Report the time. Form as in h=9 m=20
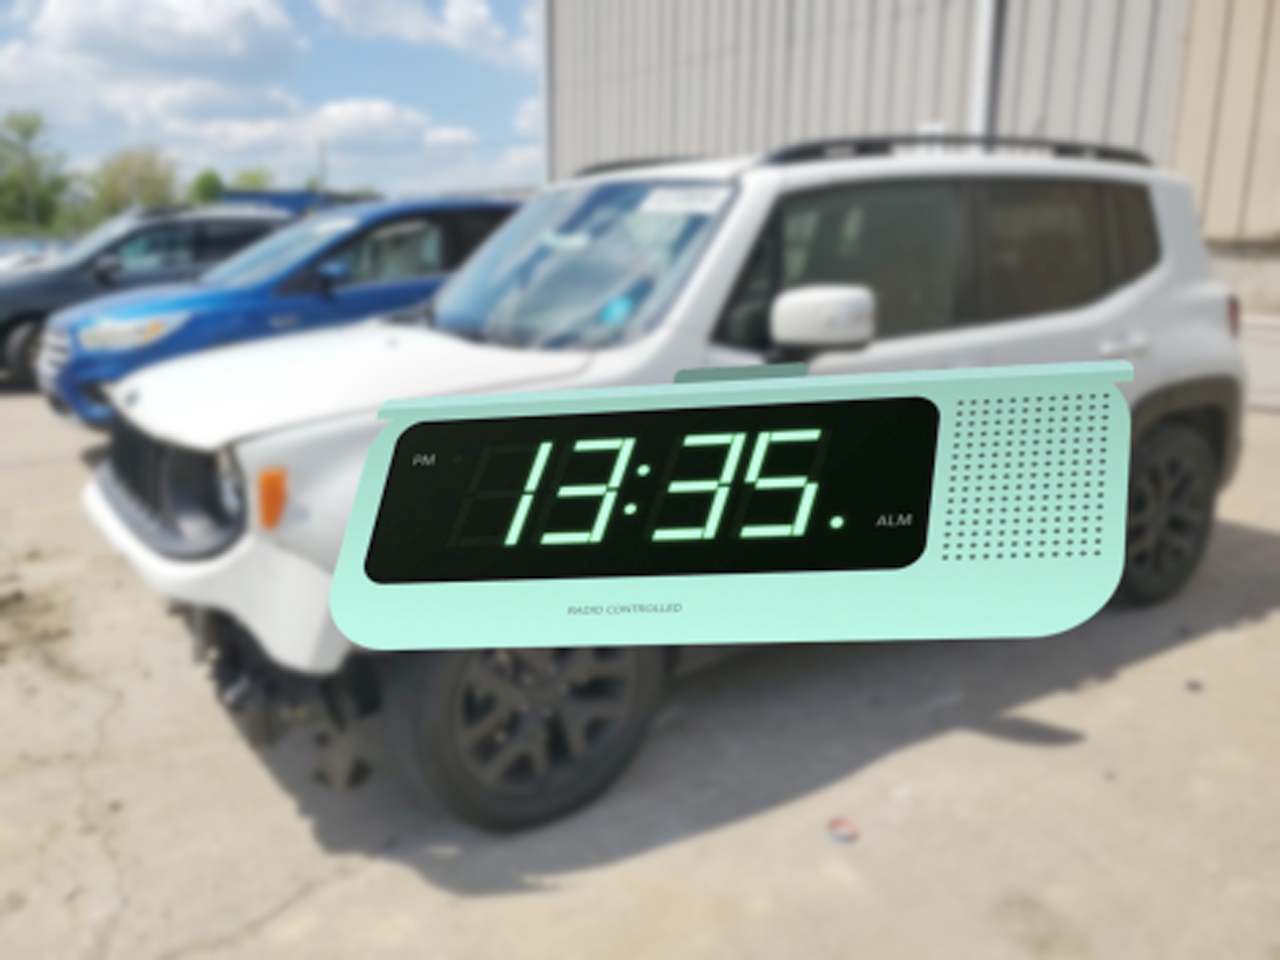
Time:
h=13 m=35
